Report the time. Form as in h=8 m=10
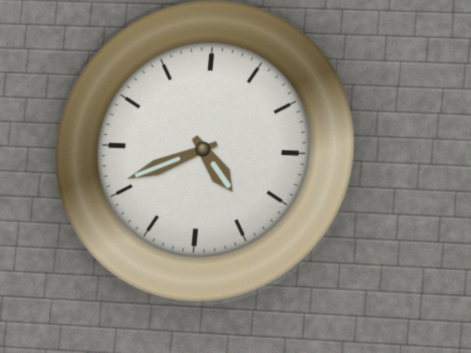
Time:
h=4 m=41
